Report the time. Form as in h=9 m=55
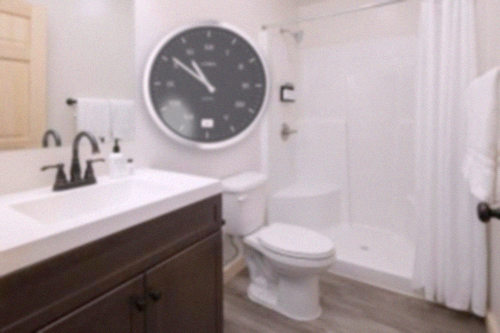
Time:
h=10 m=51
